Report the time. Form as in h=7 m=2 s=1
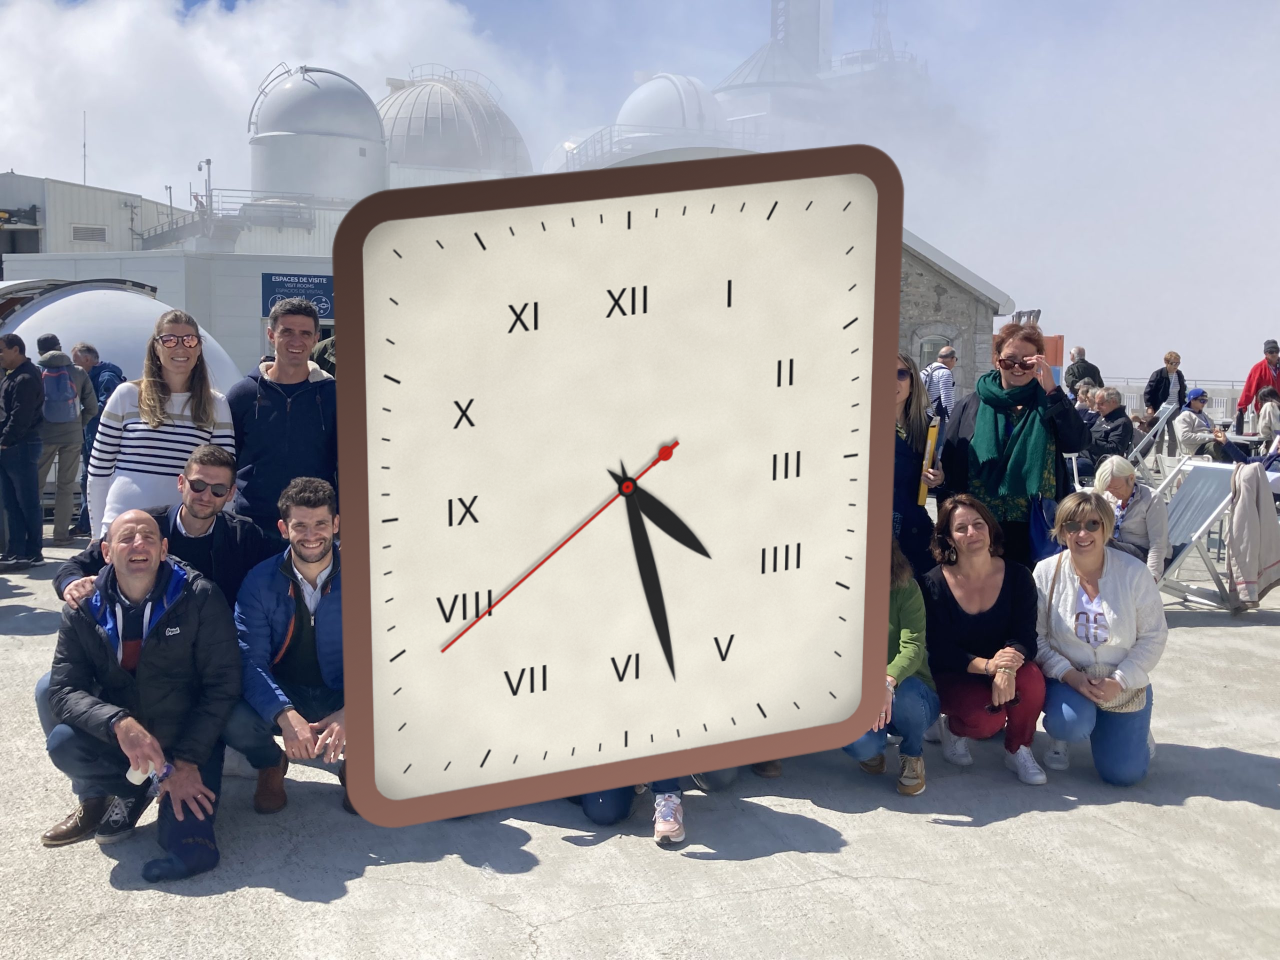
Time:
h=4 m=27 s=39
